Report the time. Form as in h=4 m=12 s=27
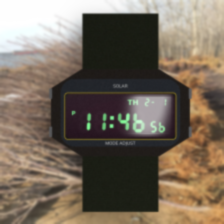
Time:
h=11 m=46 s=56
